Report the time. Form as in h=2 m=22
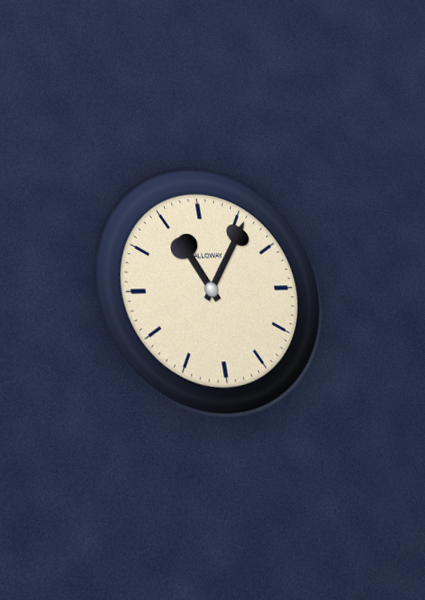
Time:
h=11 m=6
